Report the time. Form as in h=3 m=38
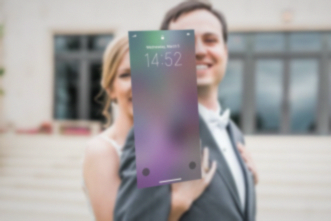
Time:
h=14 m=52
